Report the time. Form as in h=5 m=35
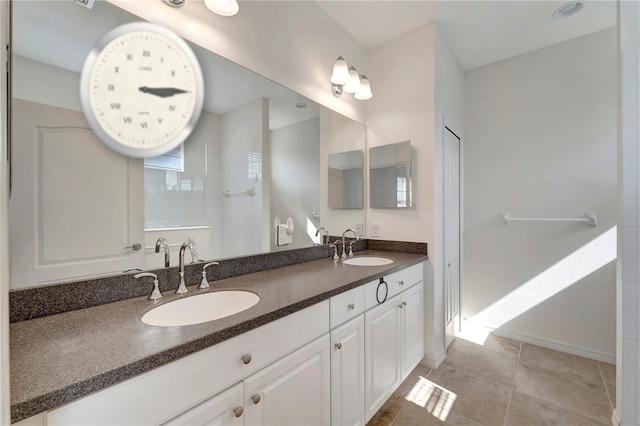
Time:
h=3 m=15
